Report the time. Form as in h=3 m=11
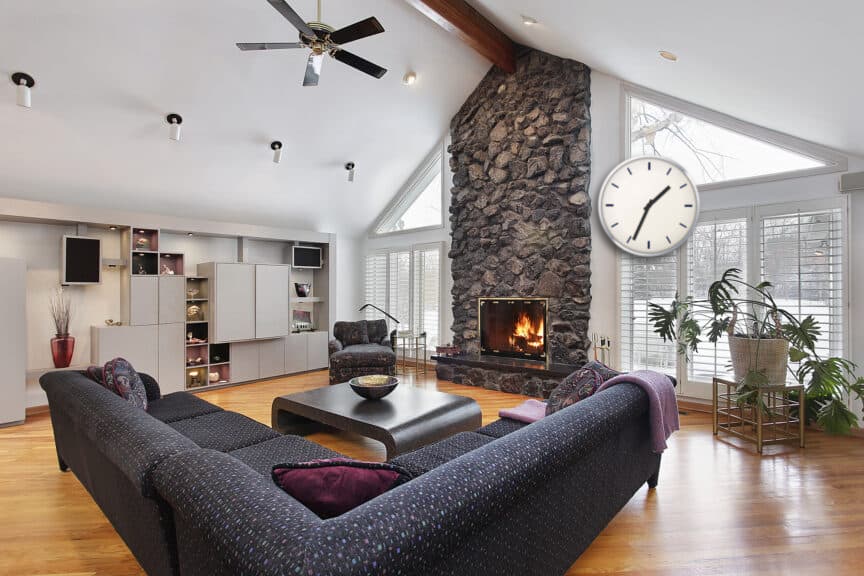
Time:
h=1 m=34
